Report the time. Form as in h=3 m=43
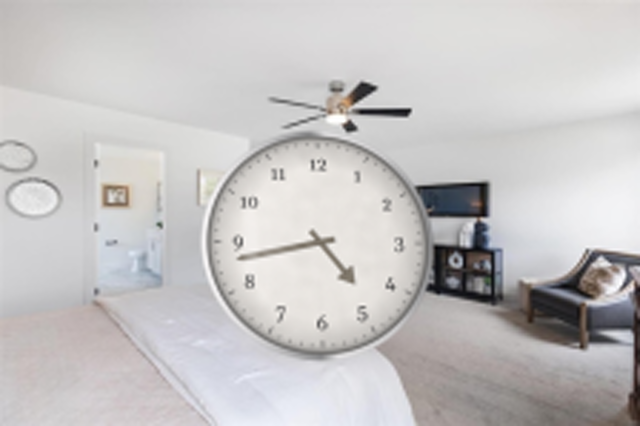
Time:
h=4 m=43
